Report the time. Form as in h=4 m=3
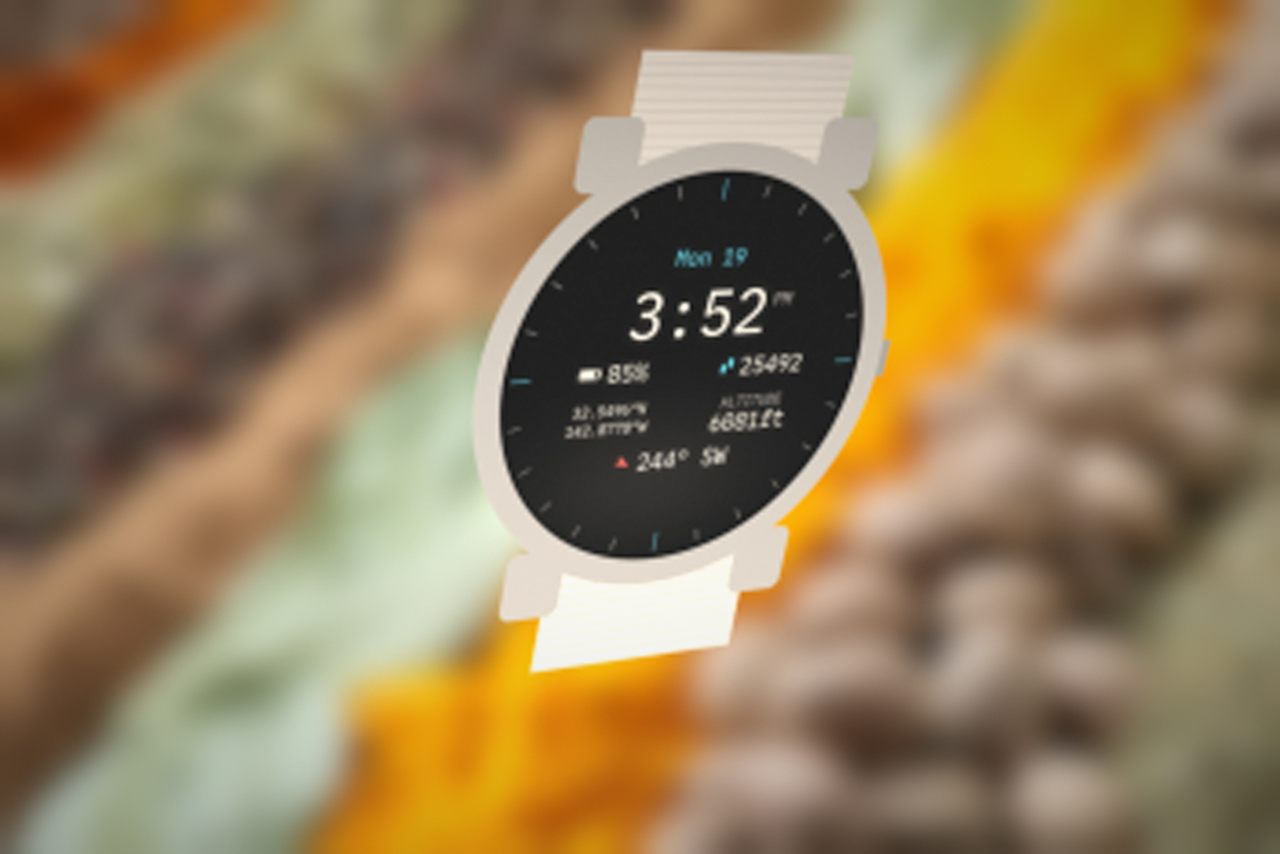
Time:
h=3 m=52
